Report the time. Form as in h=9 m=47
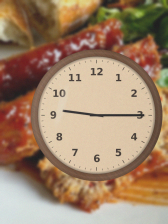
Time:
h=9 m=15
